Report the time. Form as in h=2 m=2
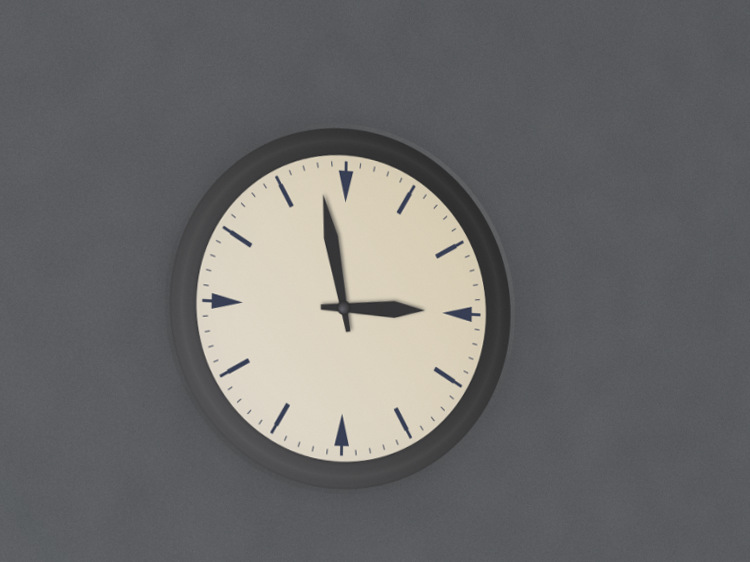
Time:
h=2 m=58
